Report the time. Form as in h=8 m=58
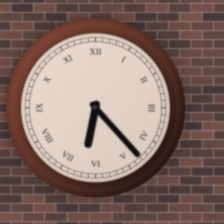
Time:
h=6 m=23
